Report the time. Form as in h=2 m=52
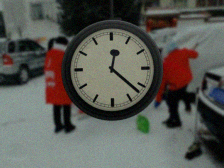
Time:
h=12 m=22
